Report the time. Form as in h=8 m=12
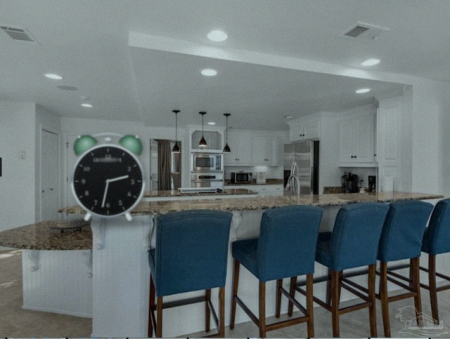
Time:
h=2 m=32
